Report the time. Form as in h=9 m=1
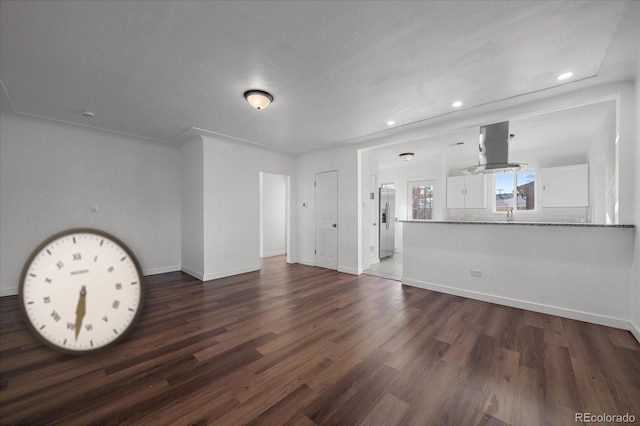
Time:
h=6 m=33
